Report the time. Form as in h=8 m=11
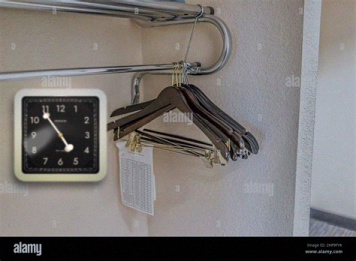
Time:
h=4 m=54
